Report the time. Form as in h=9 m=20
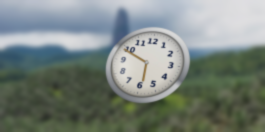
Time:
h=5 m=49
